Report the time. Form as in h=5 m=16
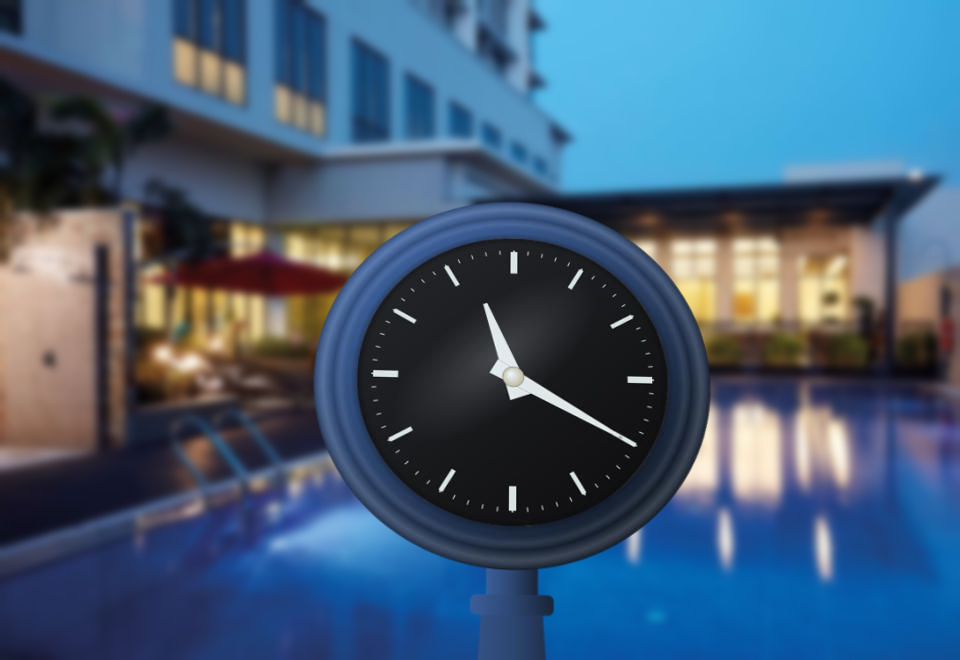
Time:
h=11 m=20
